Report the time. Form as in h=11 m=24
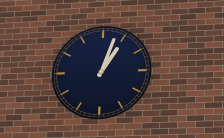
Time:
h=1 m=3
